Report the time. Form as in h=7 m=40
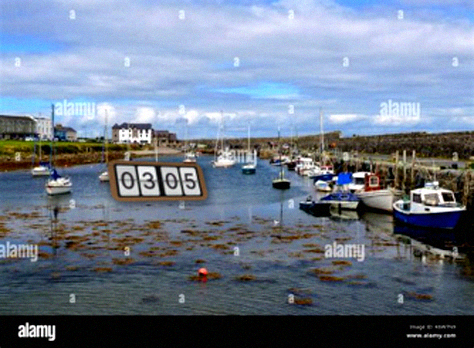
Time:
h=3 m=5
